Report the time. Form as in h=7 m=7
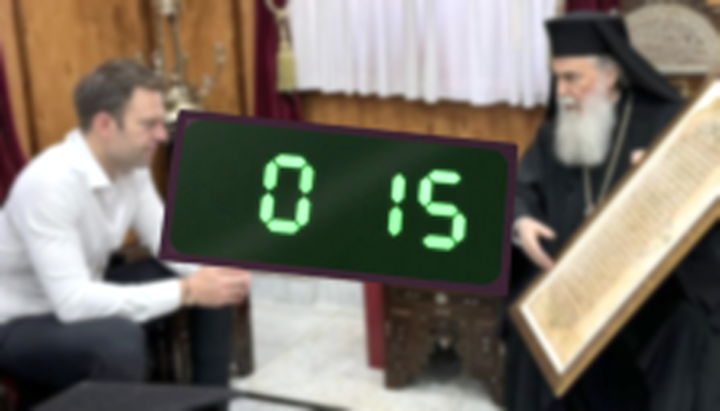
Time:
h=0 m=15
